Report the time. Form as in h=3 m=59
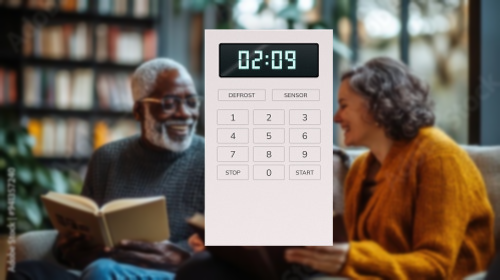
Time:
h=2 m=9
